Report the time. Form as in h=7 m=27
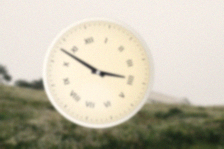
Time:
h=3 m=53
